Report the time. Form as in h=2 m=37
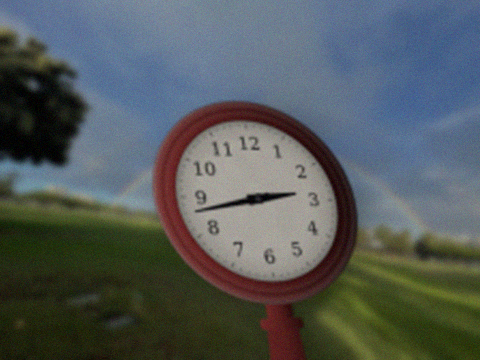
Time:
h=2 m=43
